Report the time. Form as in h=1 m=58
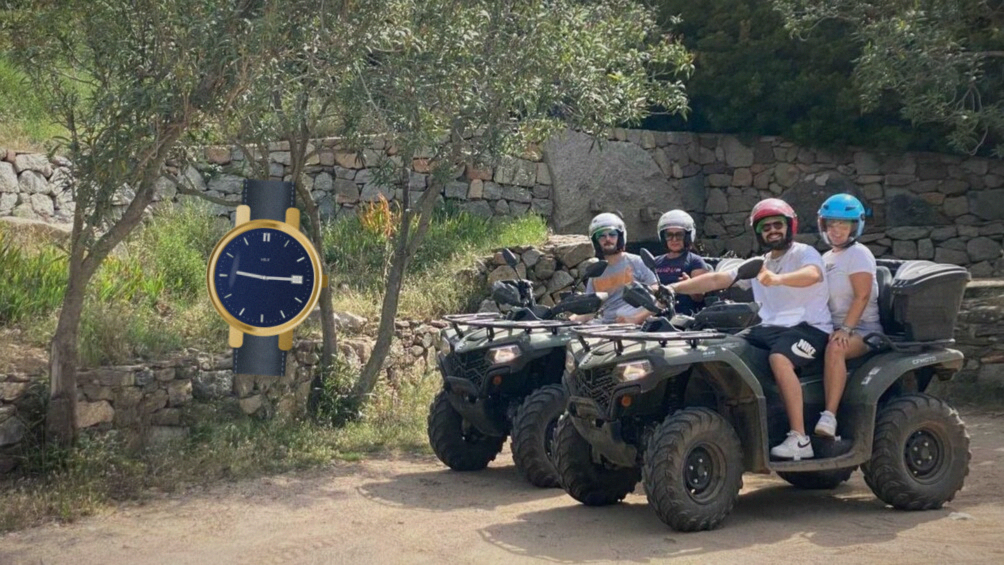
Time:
h=9 m=15
